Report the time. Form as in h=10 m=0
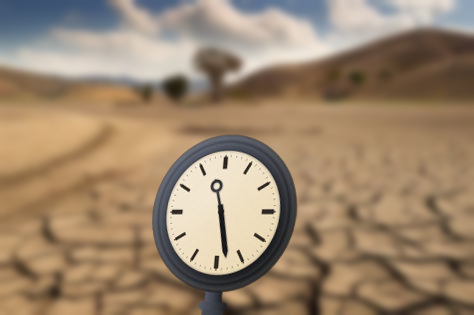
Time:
h=11 m=28
